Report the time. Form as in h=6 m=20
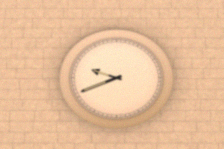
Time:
h=9 m=41
